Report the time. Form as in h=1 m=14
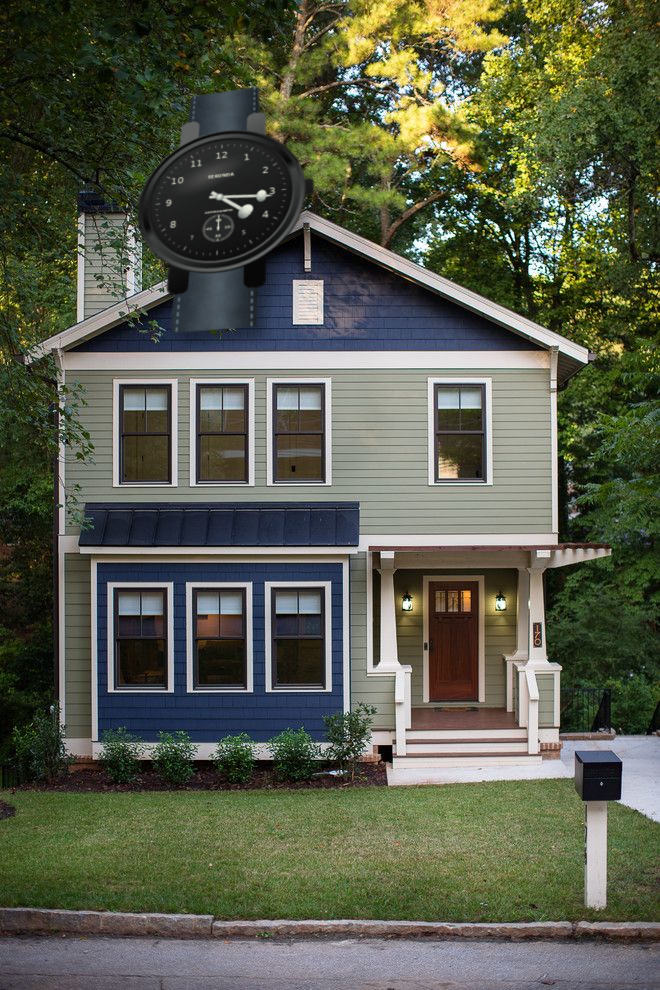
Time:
h=4 m=16
